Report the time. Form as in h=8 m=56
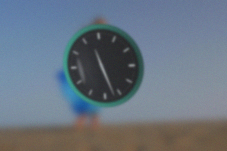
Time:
h=11 m=27
